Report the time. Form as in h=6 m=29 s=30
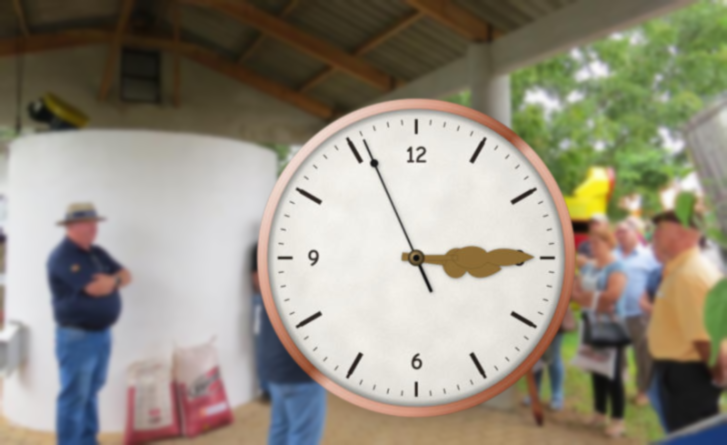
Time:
h=3 m=14 s=56
